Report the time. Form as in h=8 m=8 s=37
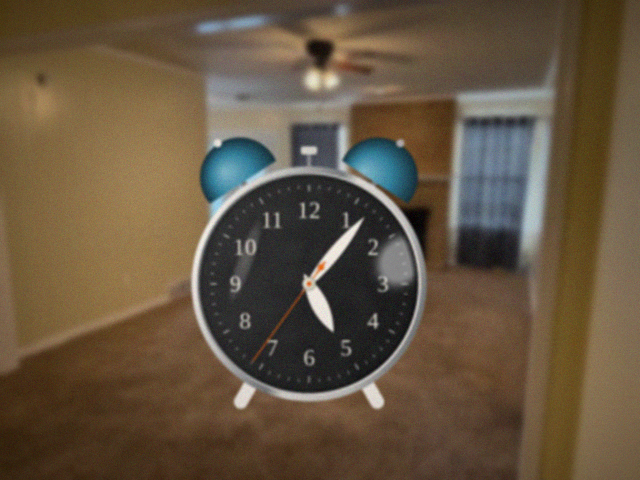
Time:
h=5 m=6 s=36
